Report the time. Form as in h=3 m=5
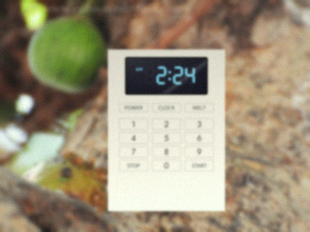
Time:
h=2 m=24
